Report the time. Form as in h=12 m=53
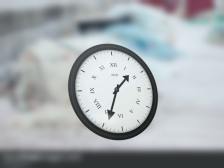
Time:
h=1 m=34
